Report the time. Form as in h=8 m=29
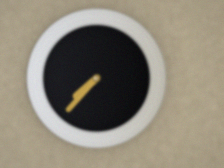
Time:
h=7 m=37
